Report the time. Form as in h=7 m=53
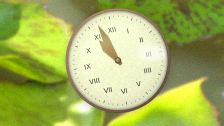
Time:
h=10 m=57
